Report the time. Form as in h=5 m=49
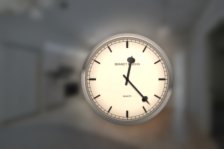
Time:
h=12 m=23
